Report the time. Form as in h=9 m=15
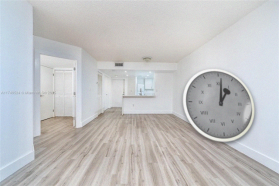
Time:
h=1 m=1
